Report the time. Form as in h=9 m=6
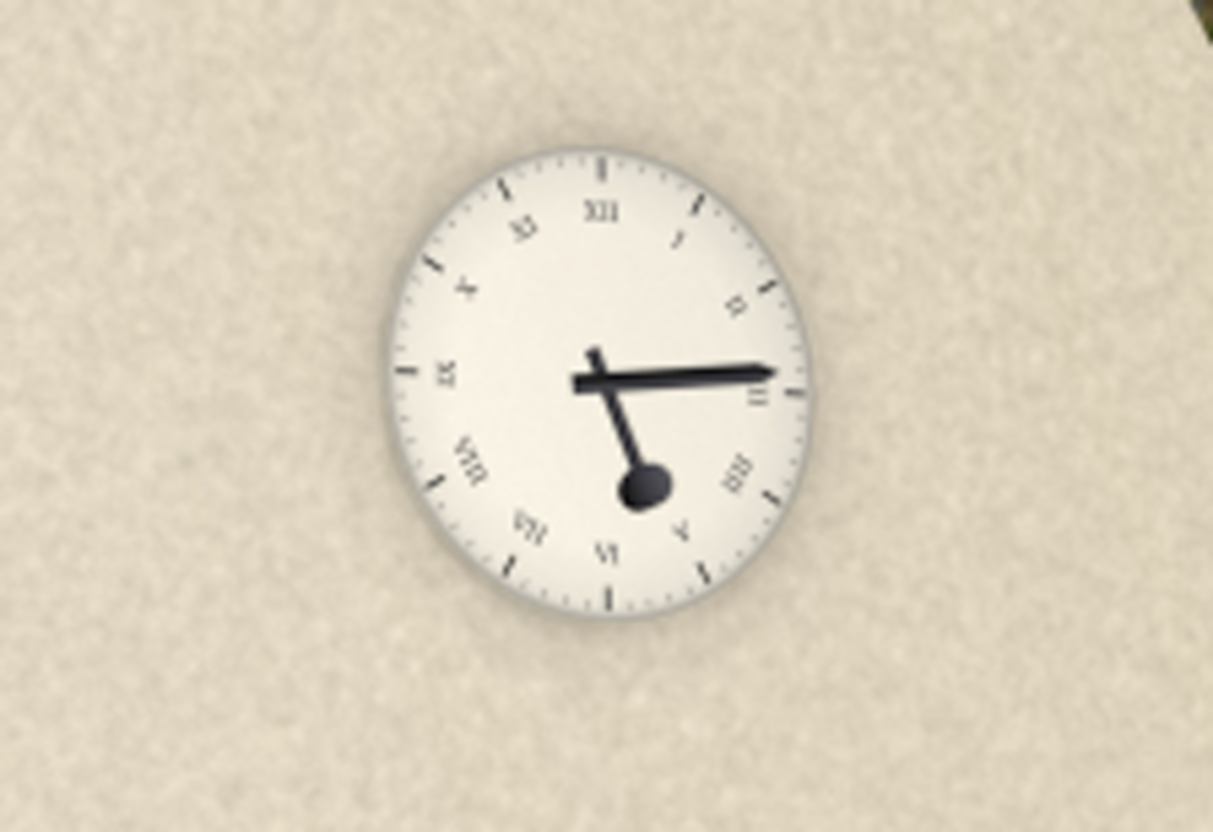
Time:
h=5 m=14
